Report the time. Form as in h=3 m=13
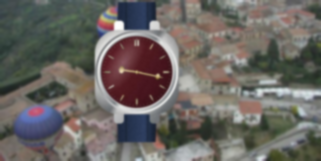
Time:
h=9 m=17
